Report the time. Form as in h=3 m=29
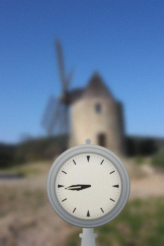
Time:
h=8 m=44
